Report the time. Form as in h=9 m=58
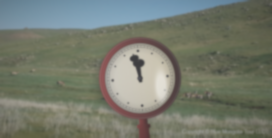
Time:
h=11 m=58
